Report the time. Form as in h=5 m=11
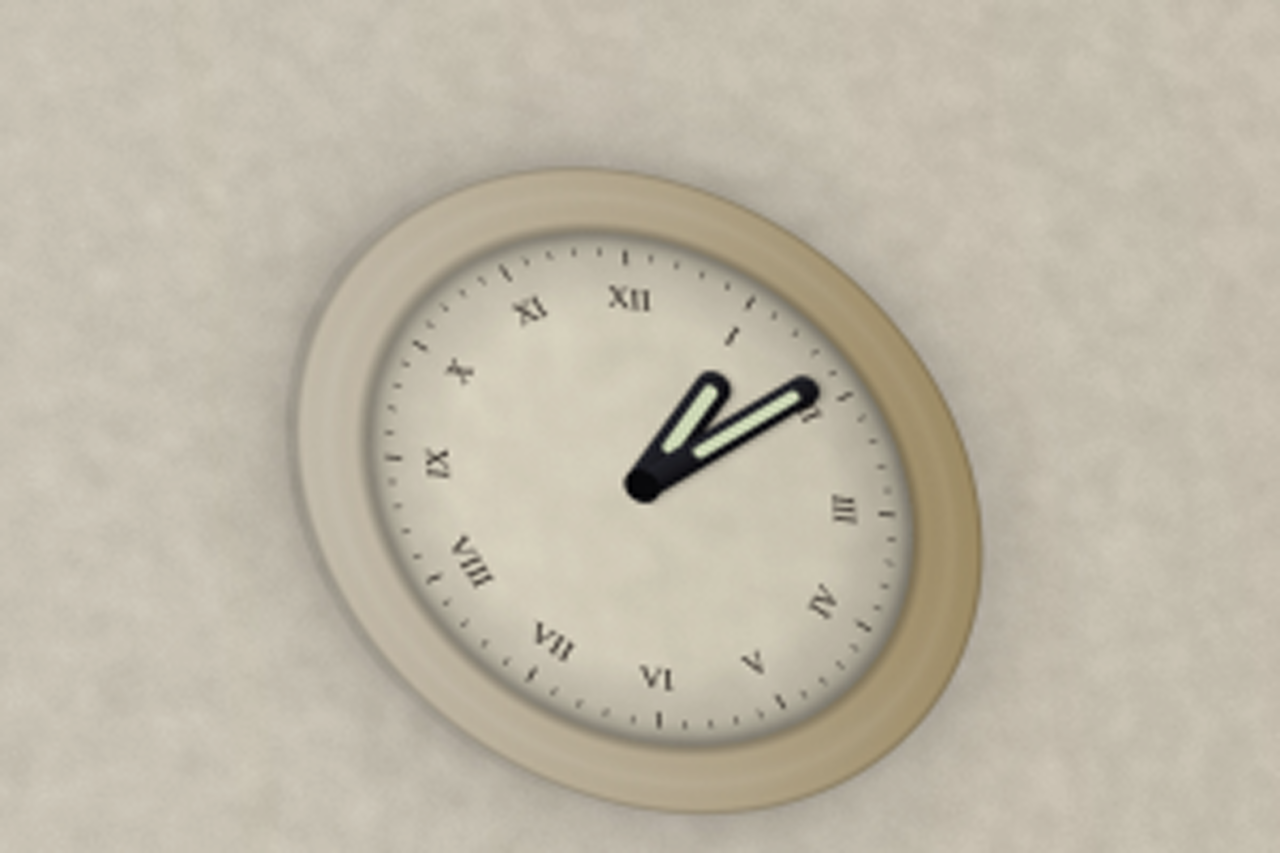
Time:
h=1 m=9
